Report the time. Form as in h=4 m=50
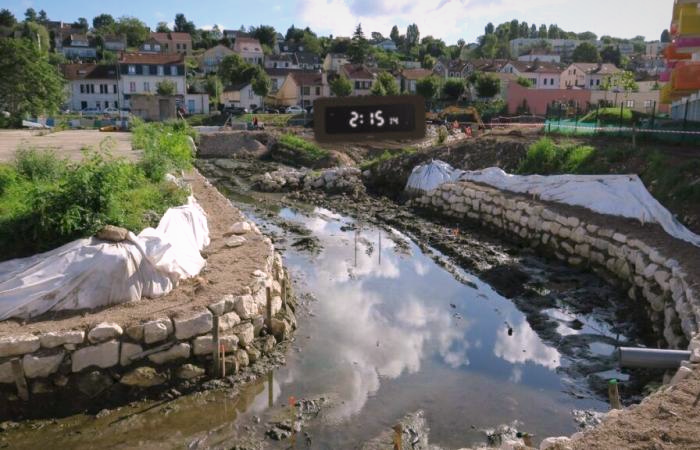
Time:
h=2 m=15
